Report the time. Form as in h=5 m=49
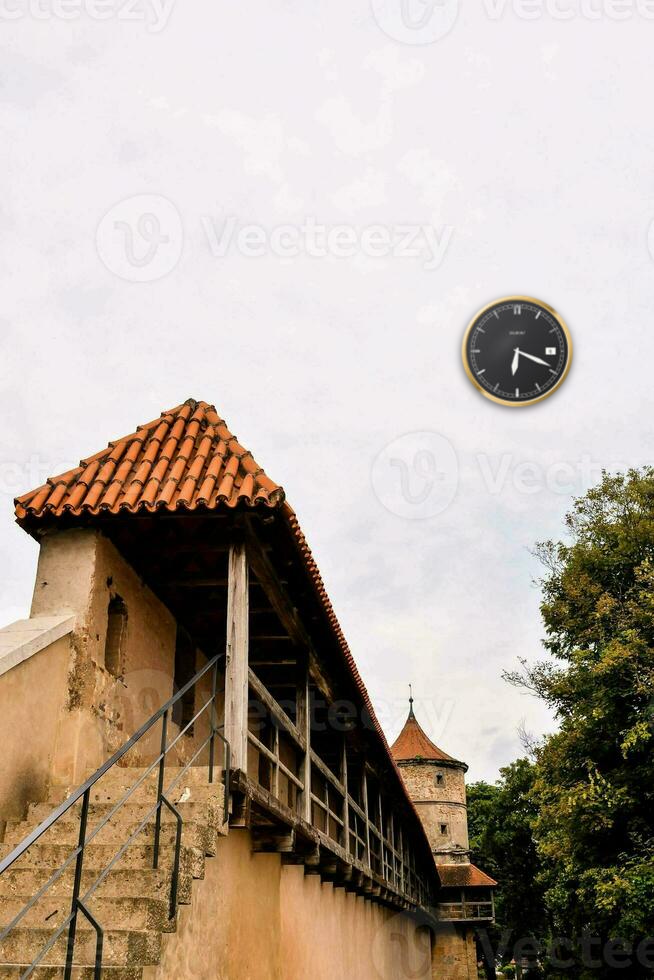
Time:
h=6 m=19
